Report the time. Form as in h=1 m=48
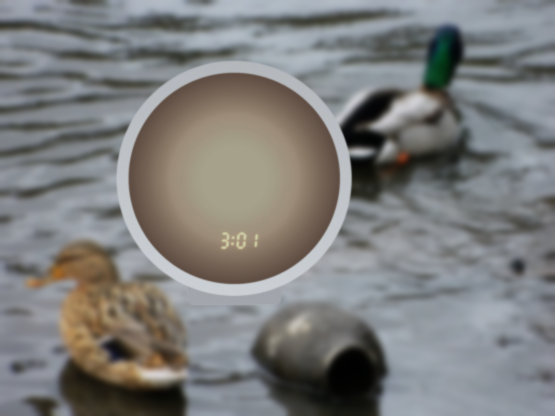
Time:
h=3 m=1
